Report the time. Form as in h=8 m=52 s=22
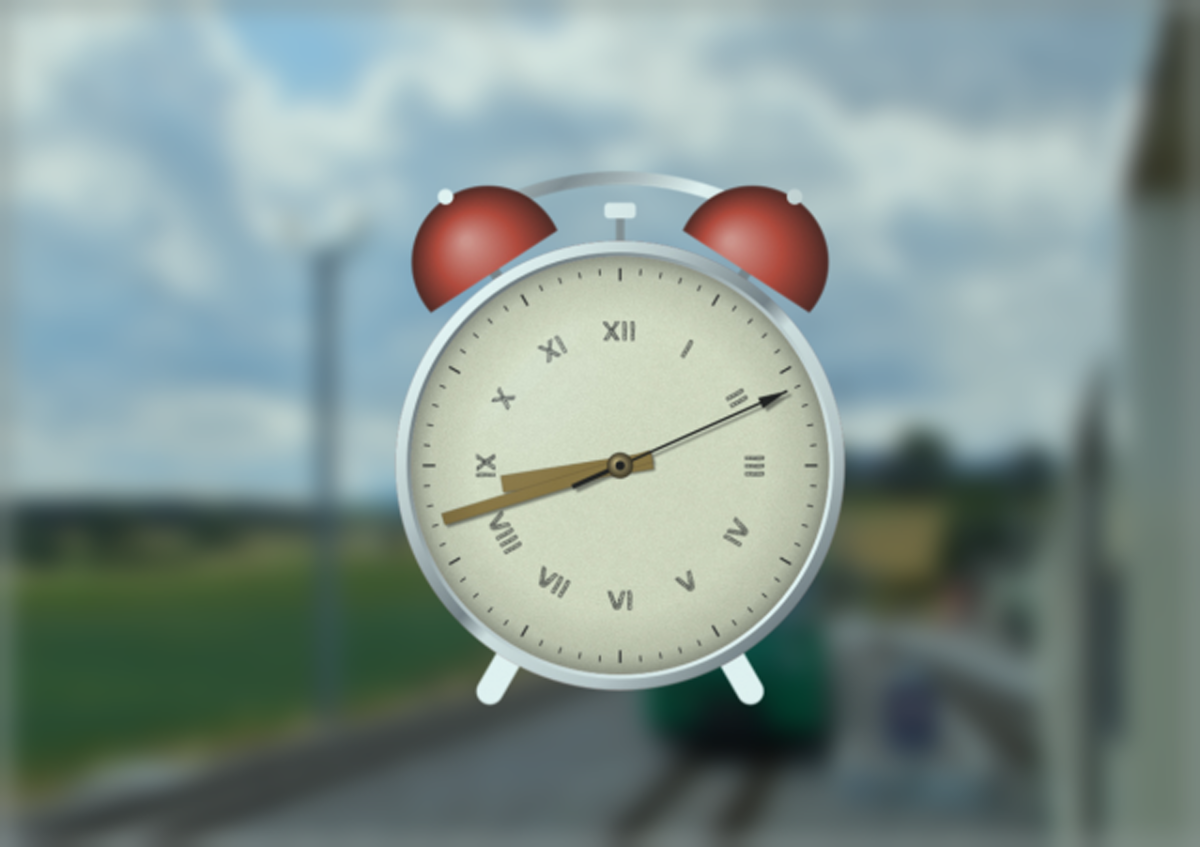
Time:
h=8 m=42 s=11
